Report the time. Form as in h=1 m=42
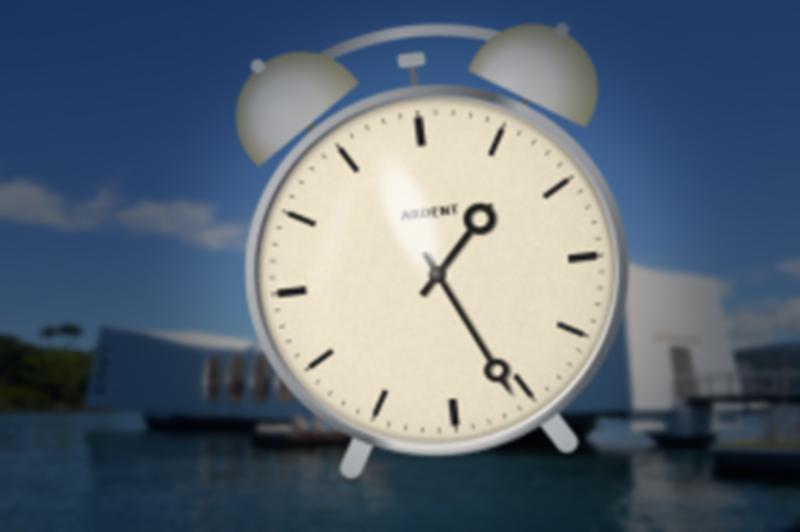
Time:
h=1 m=26
